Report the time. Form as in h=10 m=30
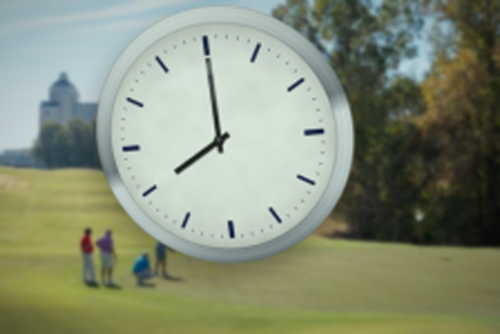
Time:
h=8 m=0
